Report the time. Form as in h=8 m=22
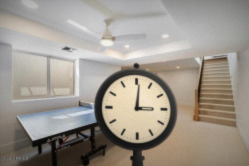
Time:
h=3 m=1
